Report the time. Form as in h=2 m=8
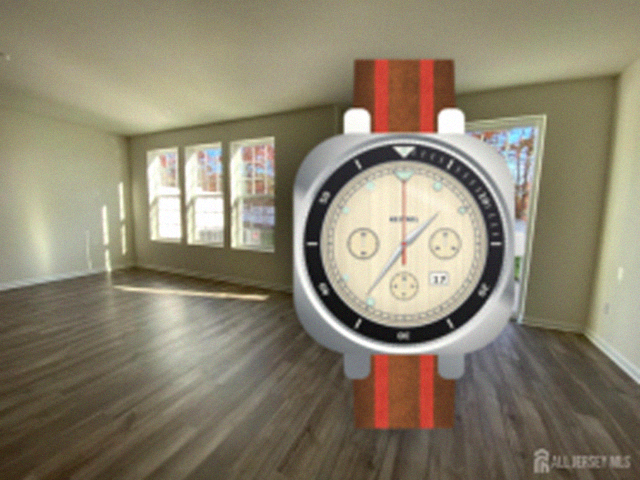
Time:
h=1 m=36
